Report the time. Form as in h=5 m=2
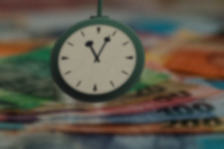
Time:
h=11 m=4
